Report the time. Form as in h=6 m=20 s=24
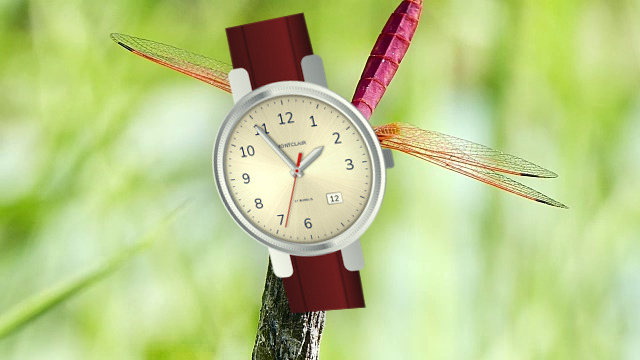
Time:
h=1 m=54 s=34
